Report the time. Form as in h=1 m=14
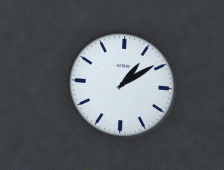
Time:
h=1 m=9
